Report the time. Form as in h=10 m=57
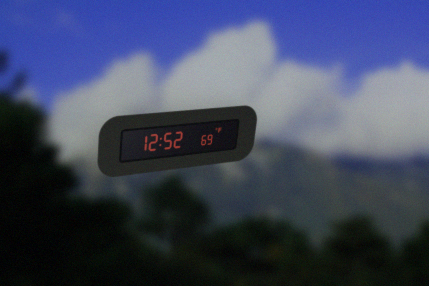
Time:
h=12 m=52
